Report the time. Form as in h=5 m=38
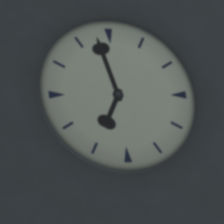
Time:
h=6 m=58
